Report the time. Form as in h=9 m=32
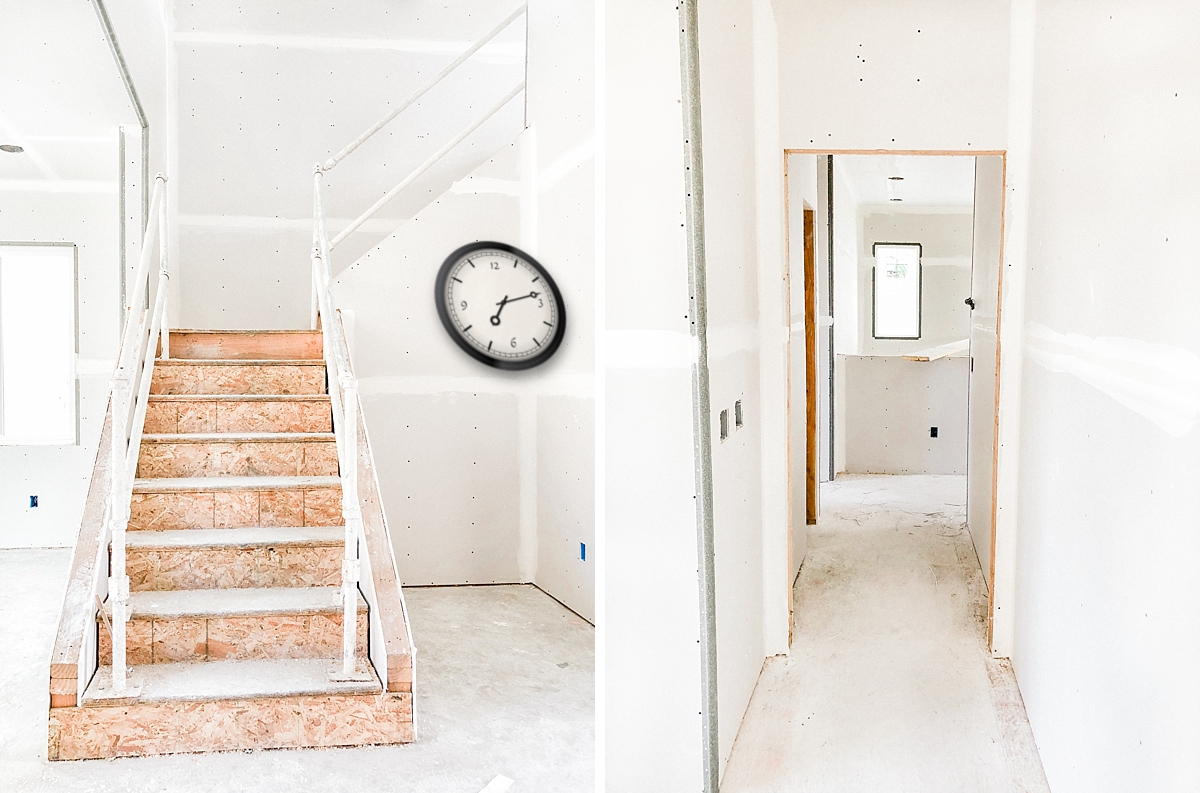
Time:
h=7 m=13
